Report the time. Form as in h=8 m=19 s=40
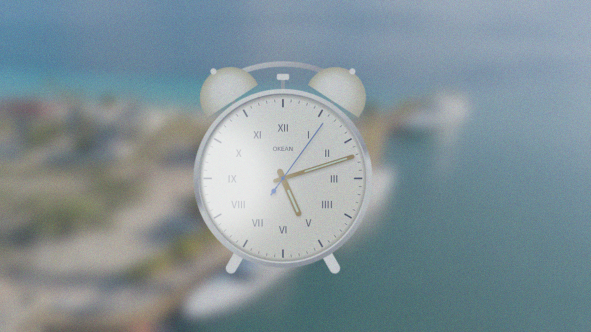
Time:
h=5 m=12 s=6
